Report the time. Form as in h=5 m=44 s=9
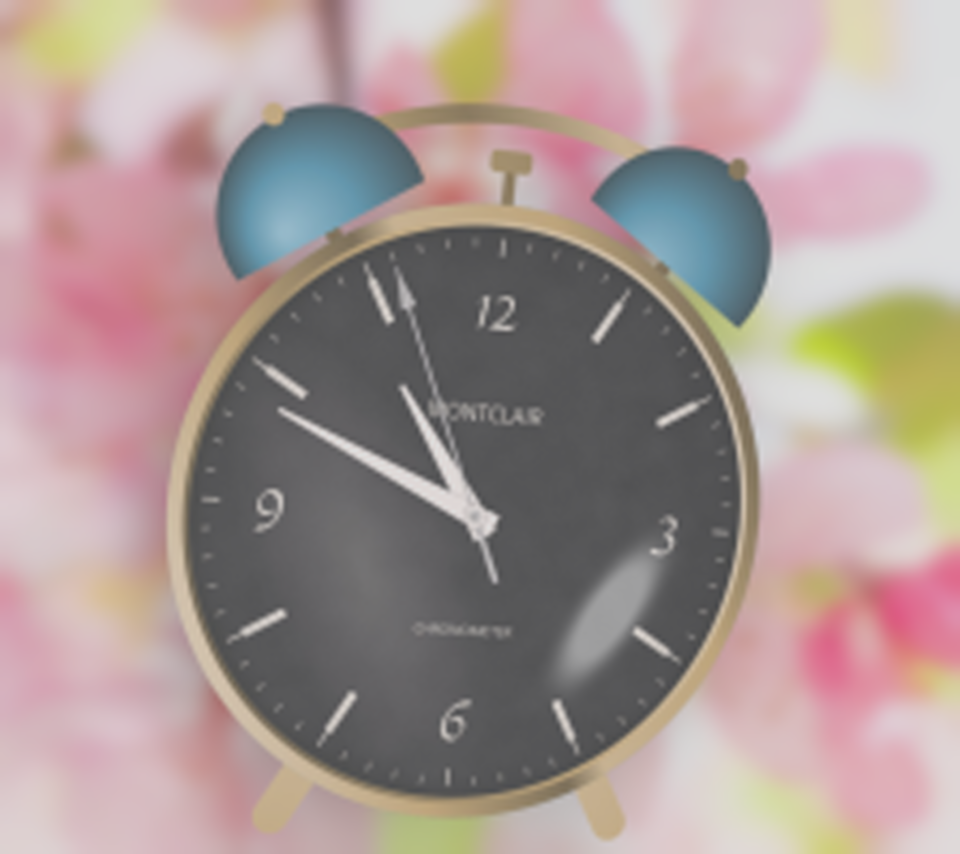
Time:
h=10 m=48 s=56
